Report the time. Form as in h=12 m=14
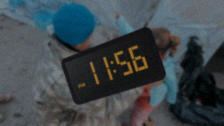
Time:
h=11 m=56
